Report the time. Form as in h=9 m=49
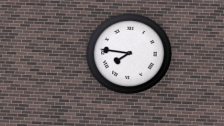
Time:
h=7 m=46
